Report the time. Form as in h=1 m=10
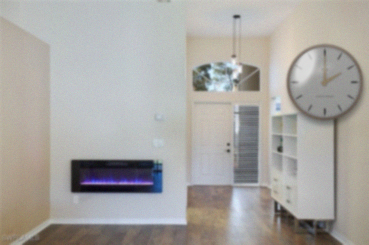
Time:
h=2 m=0
